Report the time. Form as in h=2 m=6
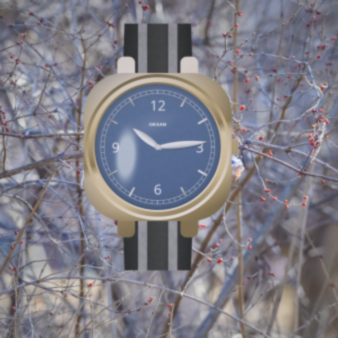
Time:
h=10 m=14
